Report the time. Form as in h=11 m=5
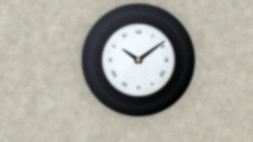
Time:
h=10 m=9
